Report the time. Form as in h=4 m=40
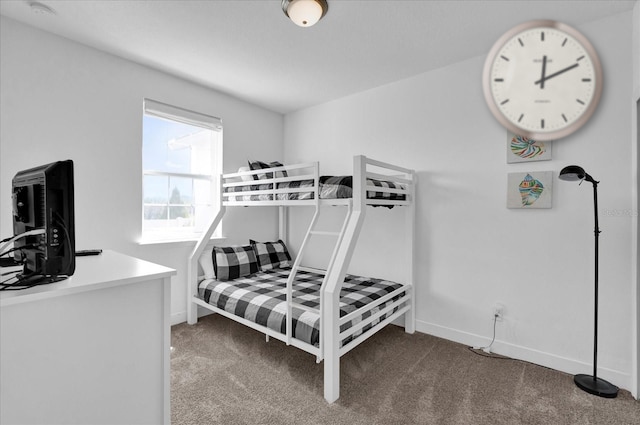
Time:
h=12 m=11
